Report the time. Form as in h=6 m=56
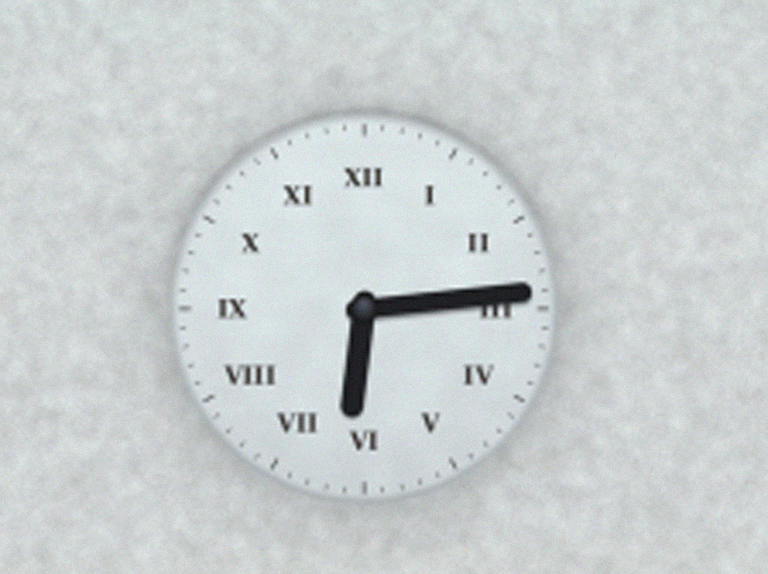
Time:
h=6 m=14
